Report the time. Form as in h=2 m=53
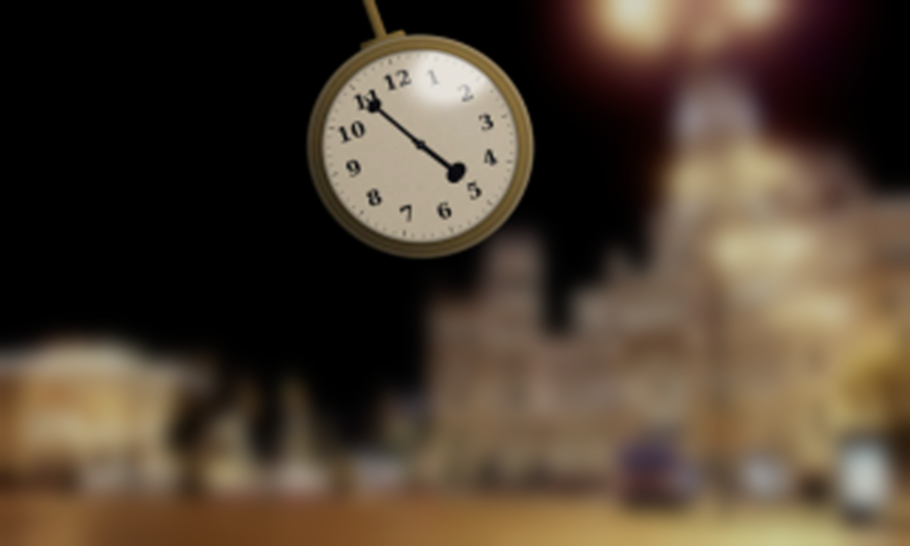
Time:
h=4 m=55
